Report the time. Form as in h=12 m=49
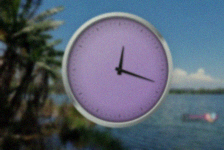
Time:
h=12 m=18
